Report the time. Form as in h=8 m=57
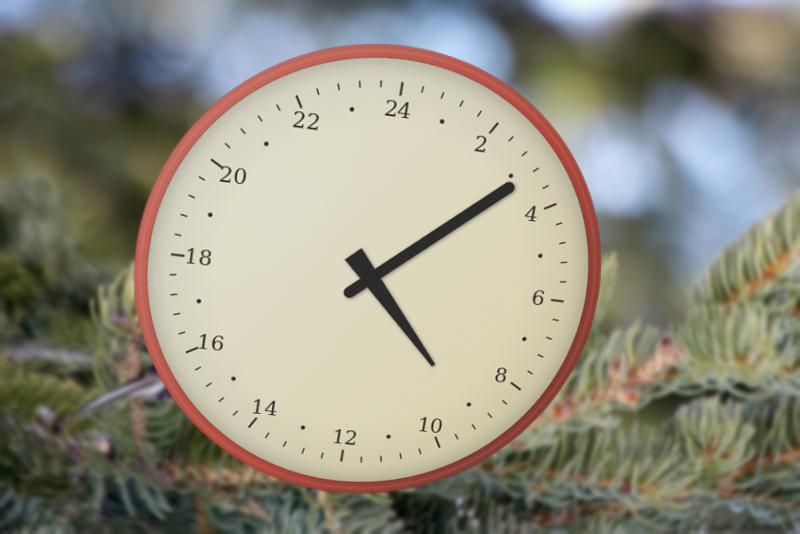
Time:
h=9 m=8
